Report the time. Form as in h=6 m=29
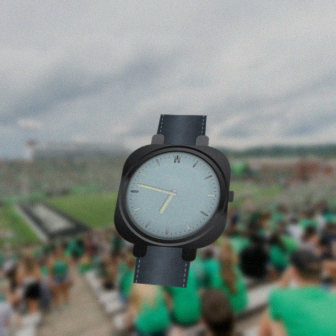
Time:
h=6 m=47
